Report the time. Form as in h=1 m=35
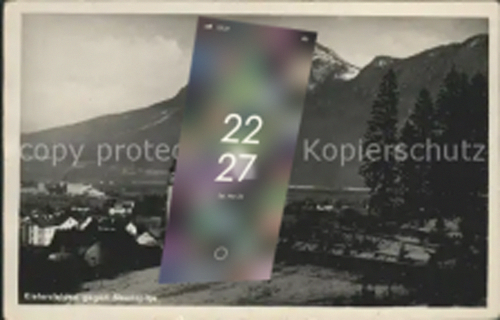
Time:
h=22 m=27
